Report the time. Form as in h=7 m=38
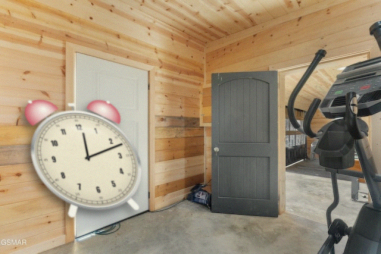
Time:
h=12 m=12
